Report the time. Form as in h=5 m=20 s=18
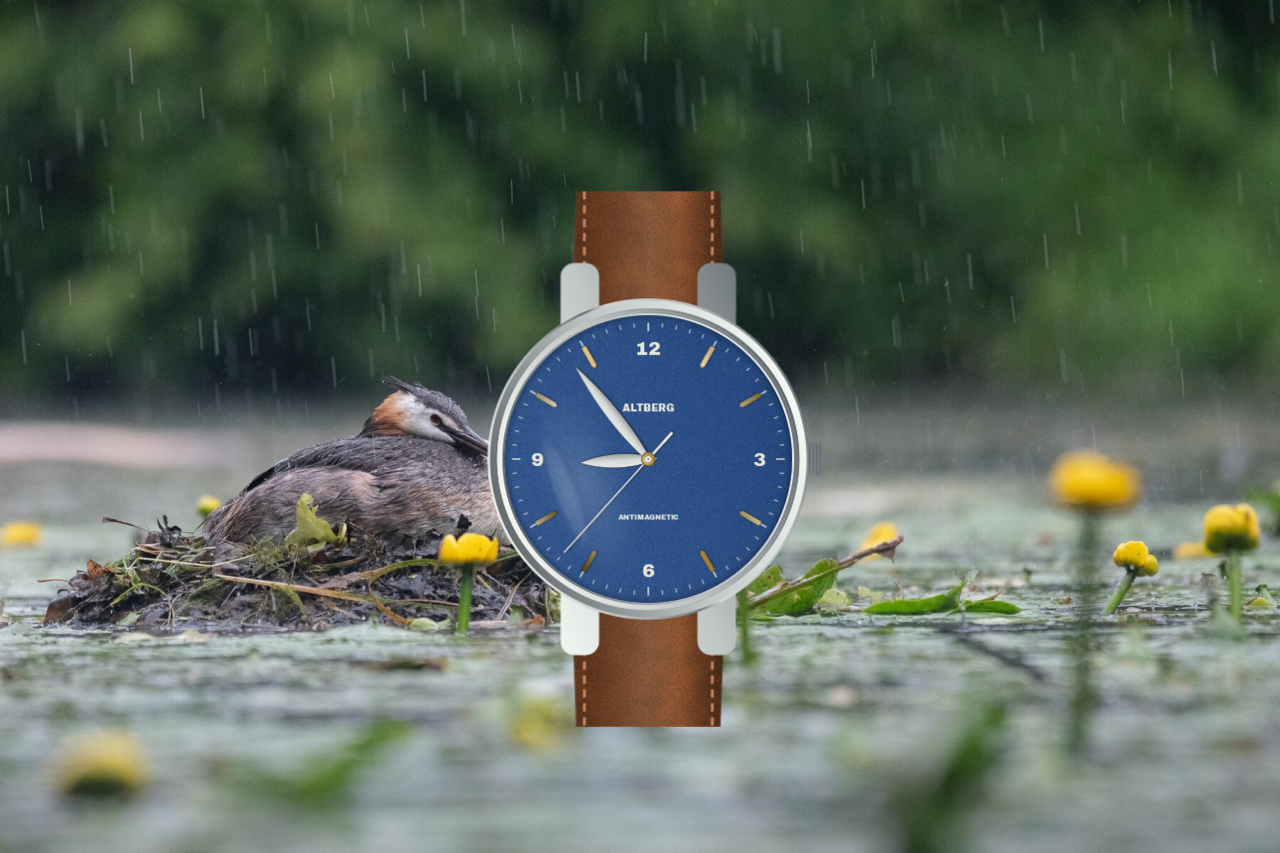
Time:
h=8 m=53 s=37
